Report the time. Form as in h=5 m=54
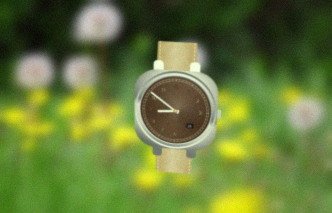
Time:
h=8 m=51
